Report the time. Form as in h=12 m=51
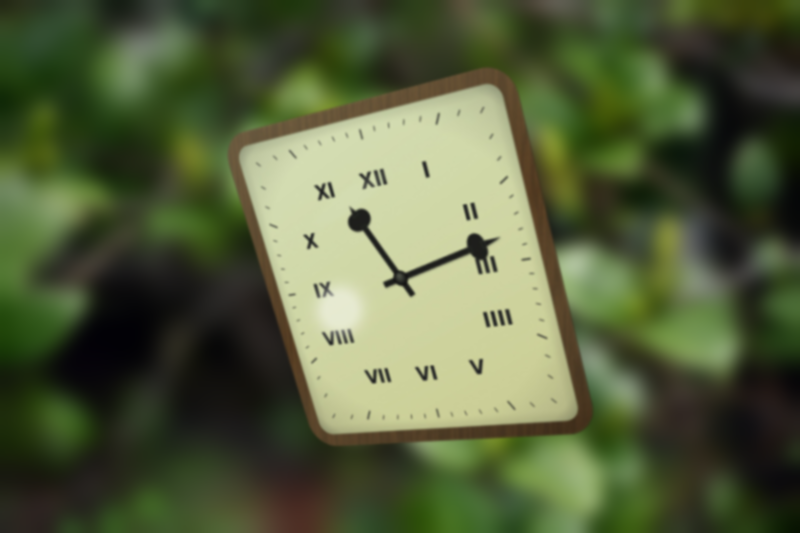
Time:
h=11 m=13
